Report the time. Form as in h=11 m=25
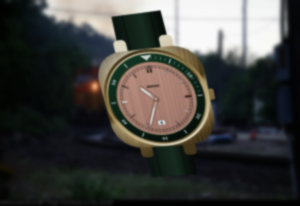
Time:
h=10 m=34
